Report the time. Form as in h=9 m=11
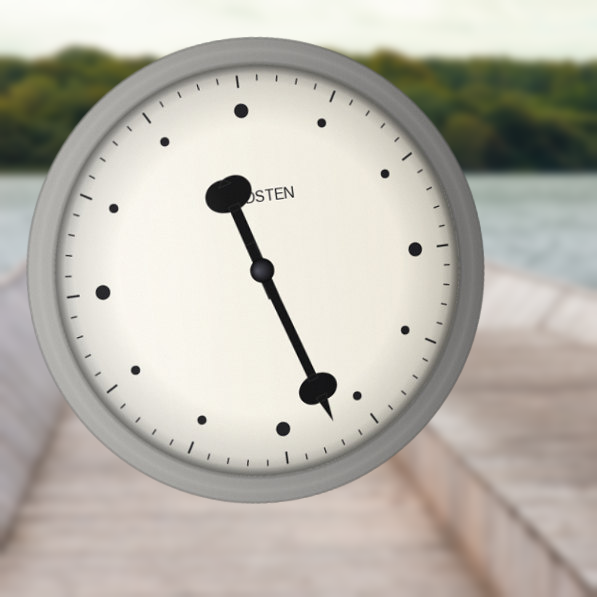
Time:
h=11 m=27
